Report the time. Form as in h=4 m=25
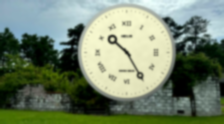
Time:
h=10 m=25
